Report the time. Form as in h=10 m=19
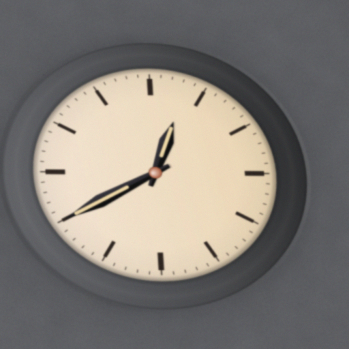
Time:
h=12 m=40
